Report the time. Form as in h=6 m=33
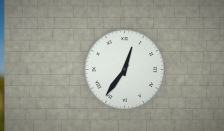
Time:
h=12 m=36
